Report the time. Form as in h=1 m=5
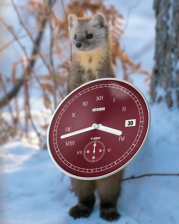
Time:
h=3 m=43
